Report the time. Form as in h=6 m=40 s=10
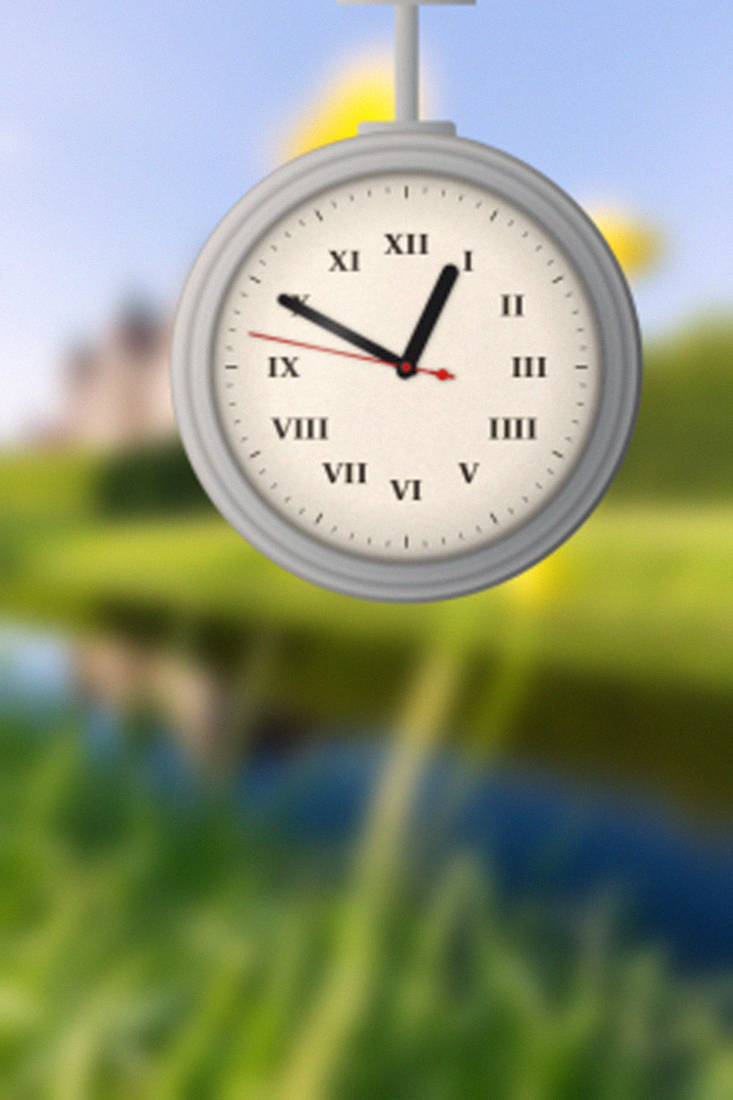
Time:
h=12 m=49 s=47
